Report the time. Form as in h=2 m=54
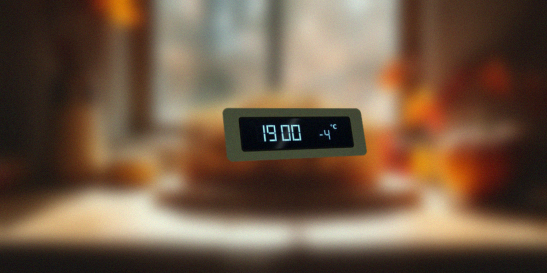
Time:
h=19 m=0
